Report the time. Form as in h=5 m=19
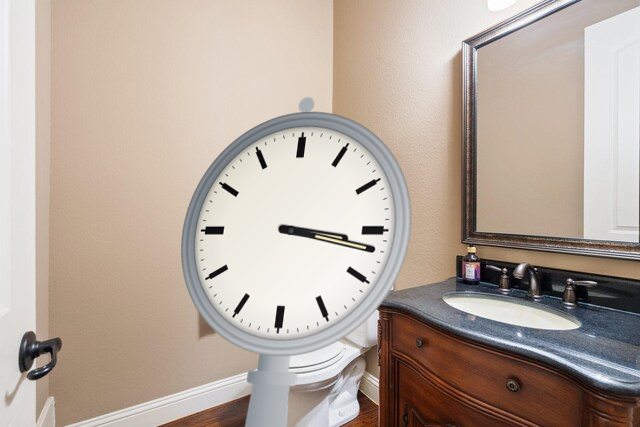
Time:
h=3 m=17
